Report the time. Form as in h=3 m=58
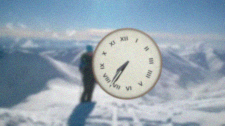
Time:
h=7 m=37
